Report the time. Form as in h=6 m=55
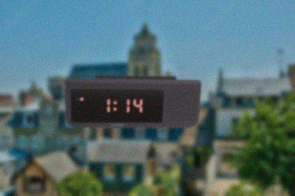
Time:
h=1 m=14
